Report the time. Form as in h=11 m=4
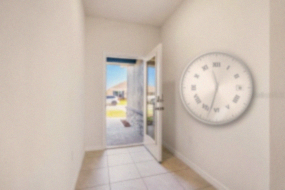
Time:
h=11 m=33
